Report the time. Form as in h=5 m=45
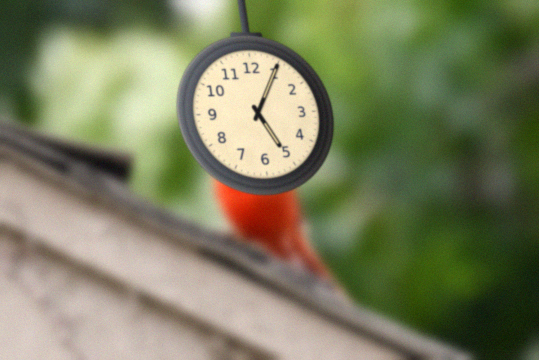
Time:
h=5 m=5
